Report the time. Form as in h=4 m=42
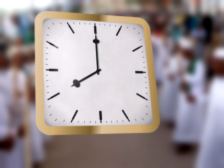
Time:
h=8 m=0
